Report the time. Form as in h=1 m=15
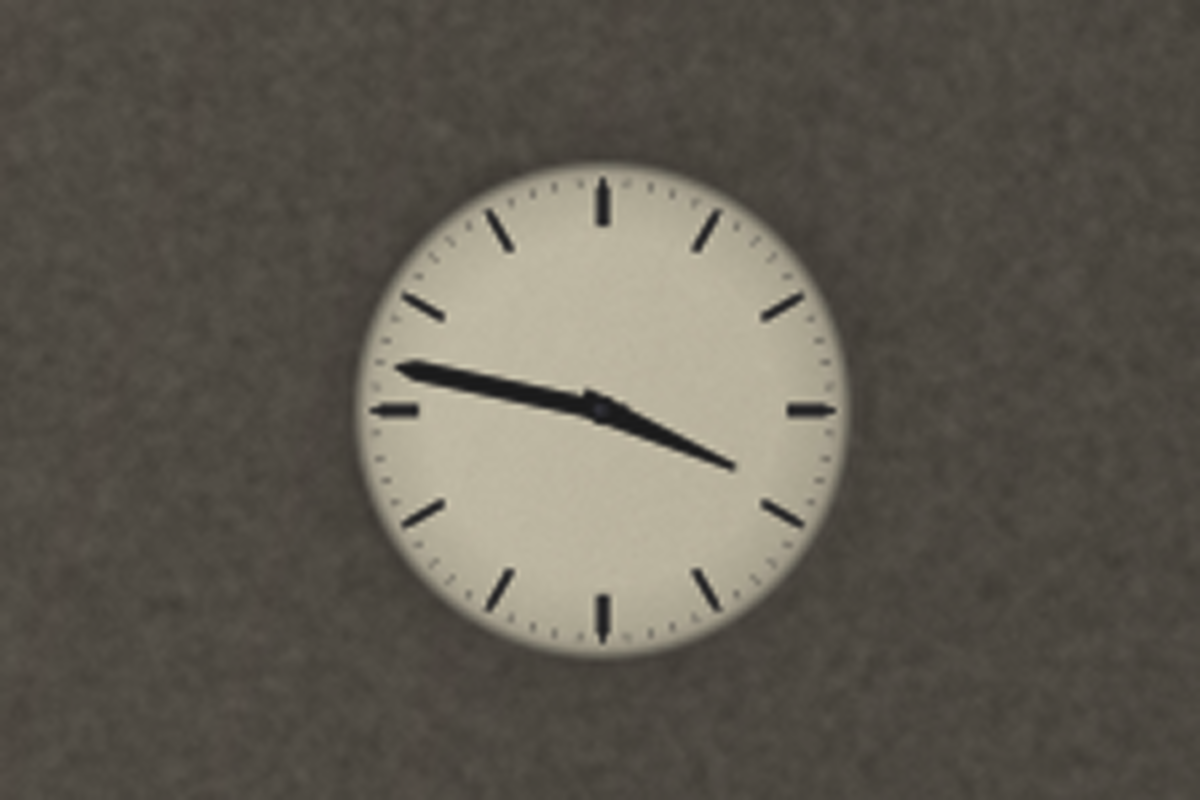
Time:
h=3 m=47
